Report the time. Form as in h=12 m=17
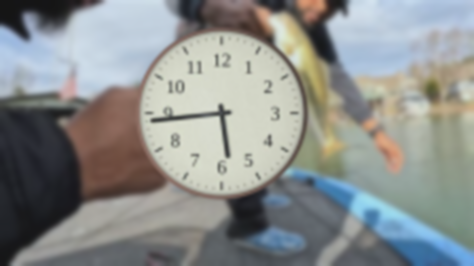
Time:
h=5 m=44
